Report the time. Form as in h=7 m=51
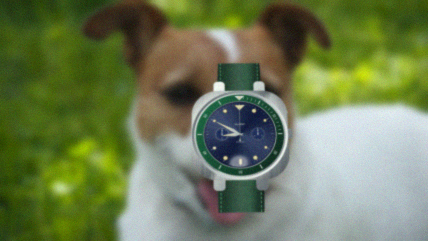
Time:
h=8 m=50
